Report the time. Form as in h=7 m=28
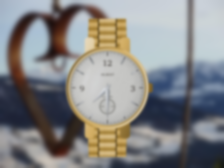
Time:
h=7 m=30
